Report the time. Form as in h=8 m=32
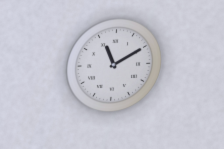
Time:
h=11 m=10
